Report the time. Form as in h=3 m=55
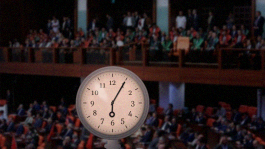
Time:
h=6 m=5
